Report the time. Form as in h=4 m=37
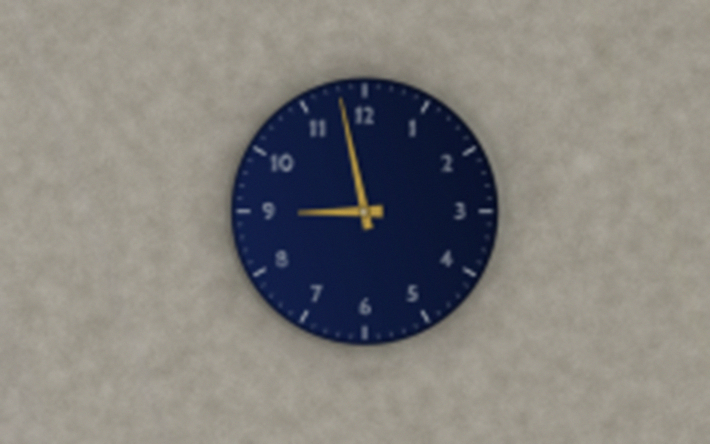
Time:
h=8 m=58
